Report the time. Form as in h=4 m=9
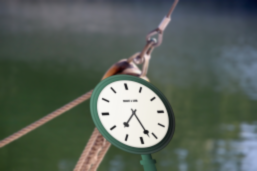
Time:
h=7 m=27
